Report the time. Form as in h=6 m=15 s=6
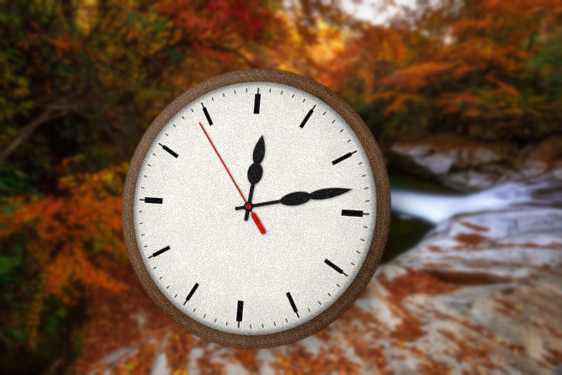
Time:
h=12 m=12 s=54
